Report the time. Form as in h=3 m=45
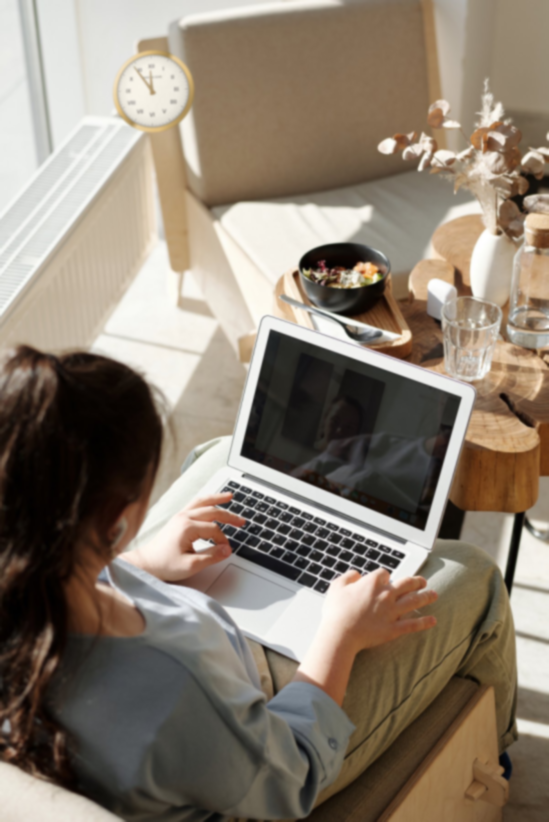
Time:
h=11 m=54
